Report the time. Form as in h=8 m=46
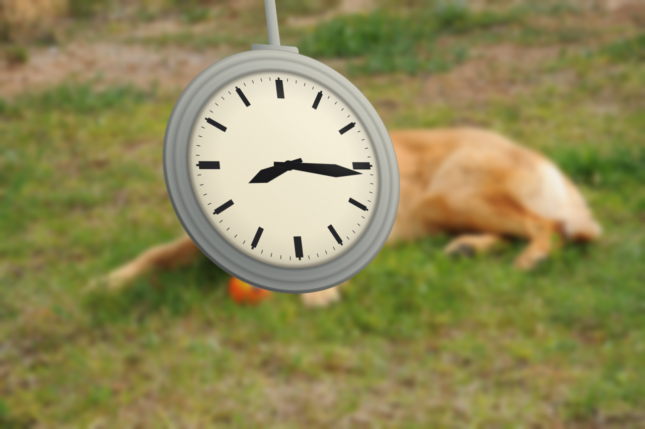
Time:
h=8 m=16
